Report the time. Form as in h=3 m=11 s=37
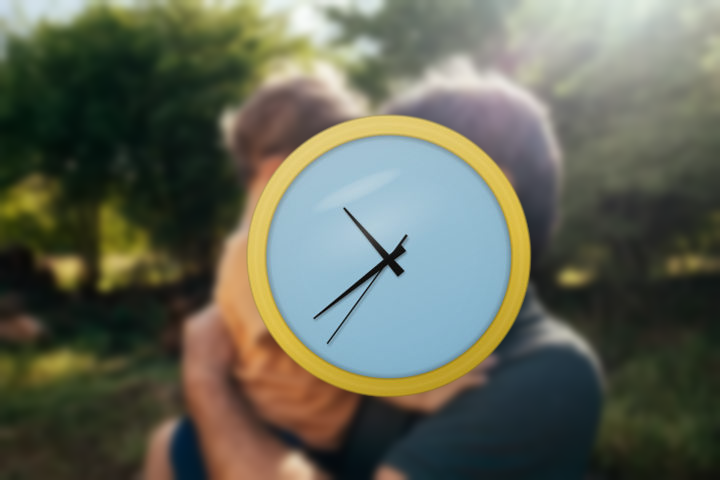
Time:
h=10 m=38 s=36
